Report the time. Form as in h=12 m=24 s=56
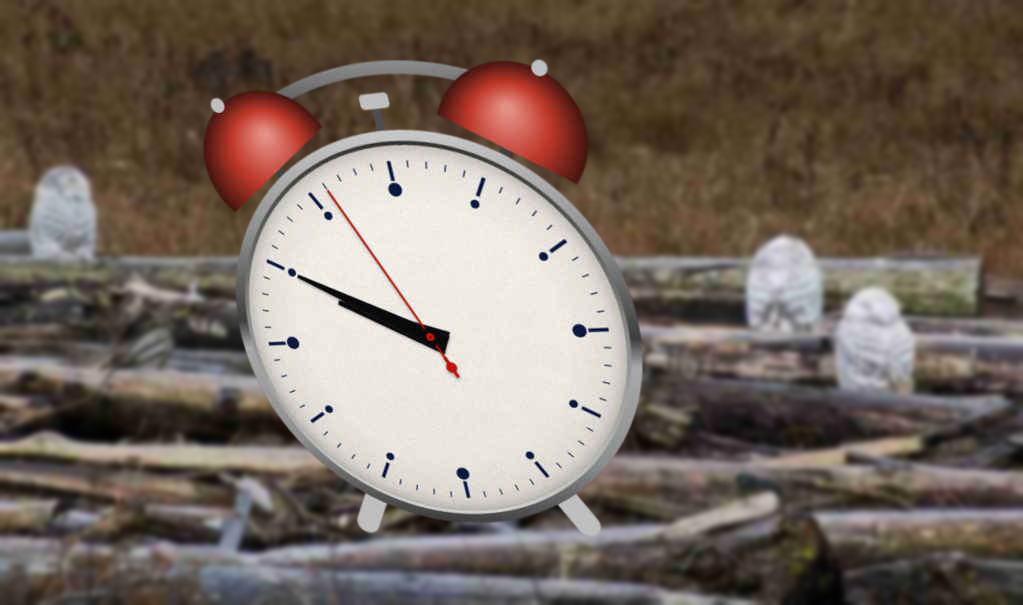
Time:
h=9 m=49 s=56
